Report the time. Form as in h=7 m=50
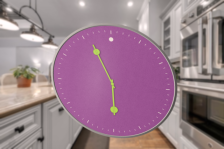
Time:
h=5 m=56
